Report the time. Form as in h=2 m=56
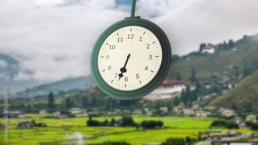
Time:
h=6 m=33
